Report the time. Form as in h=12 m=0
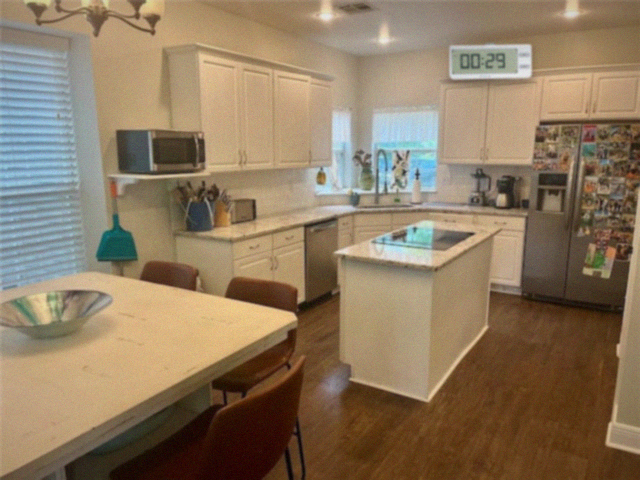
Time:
h=0 m=29
